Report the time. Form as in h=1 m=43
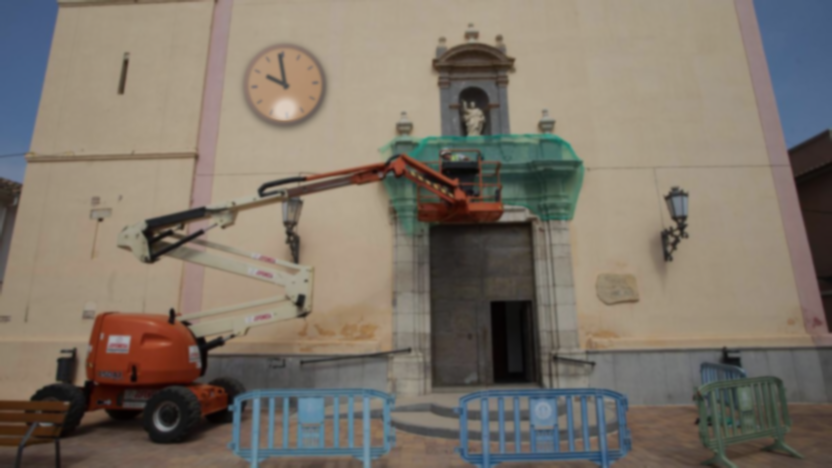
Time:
h=9 m=59
